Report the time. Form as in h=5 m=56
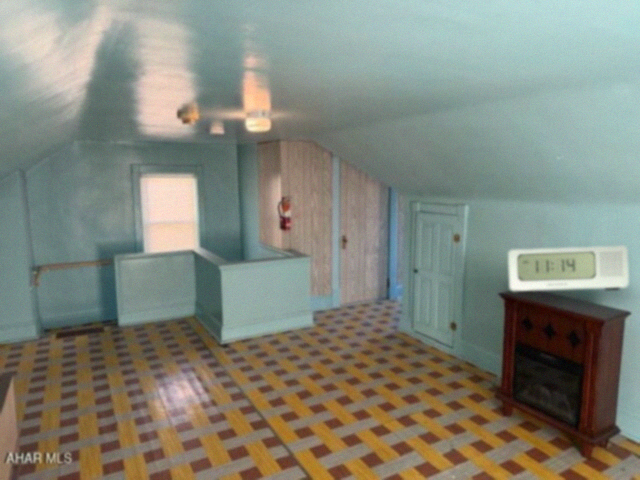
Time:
h=11 m=14
